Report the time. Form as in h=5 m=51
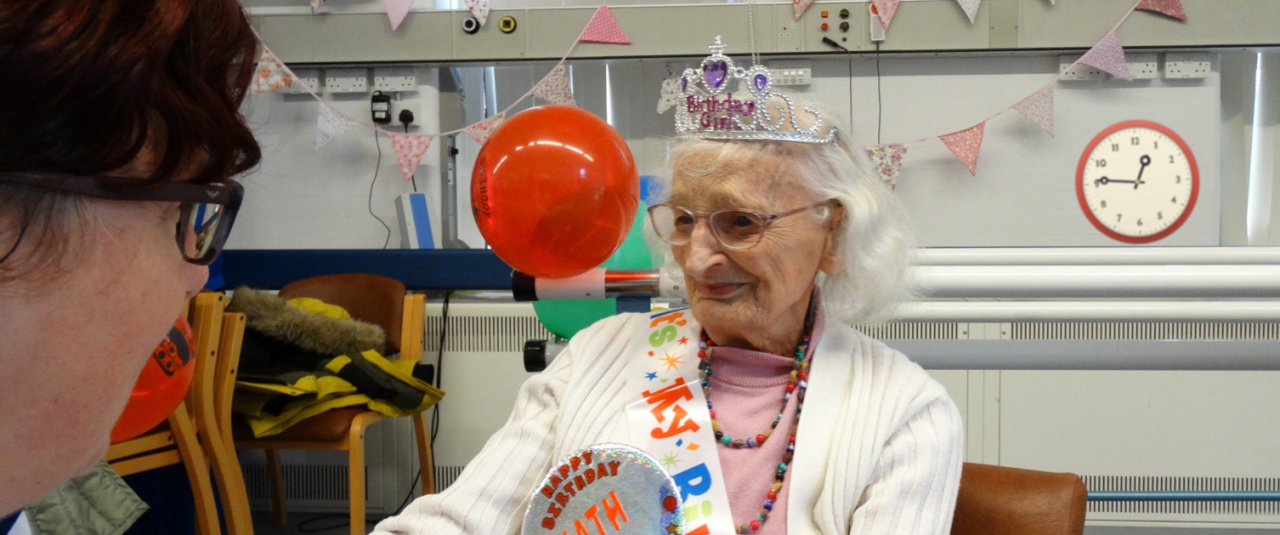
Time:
h=12 m=46
